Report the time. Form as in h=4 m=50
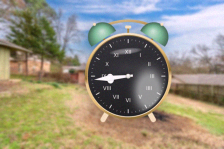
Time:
h=8 m=44
